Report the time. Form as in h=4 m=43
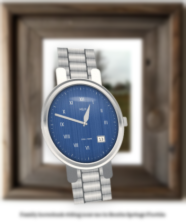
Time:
h=12 m=48
